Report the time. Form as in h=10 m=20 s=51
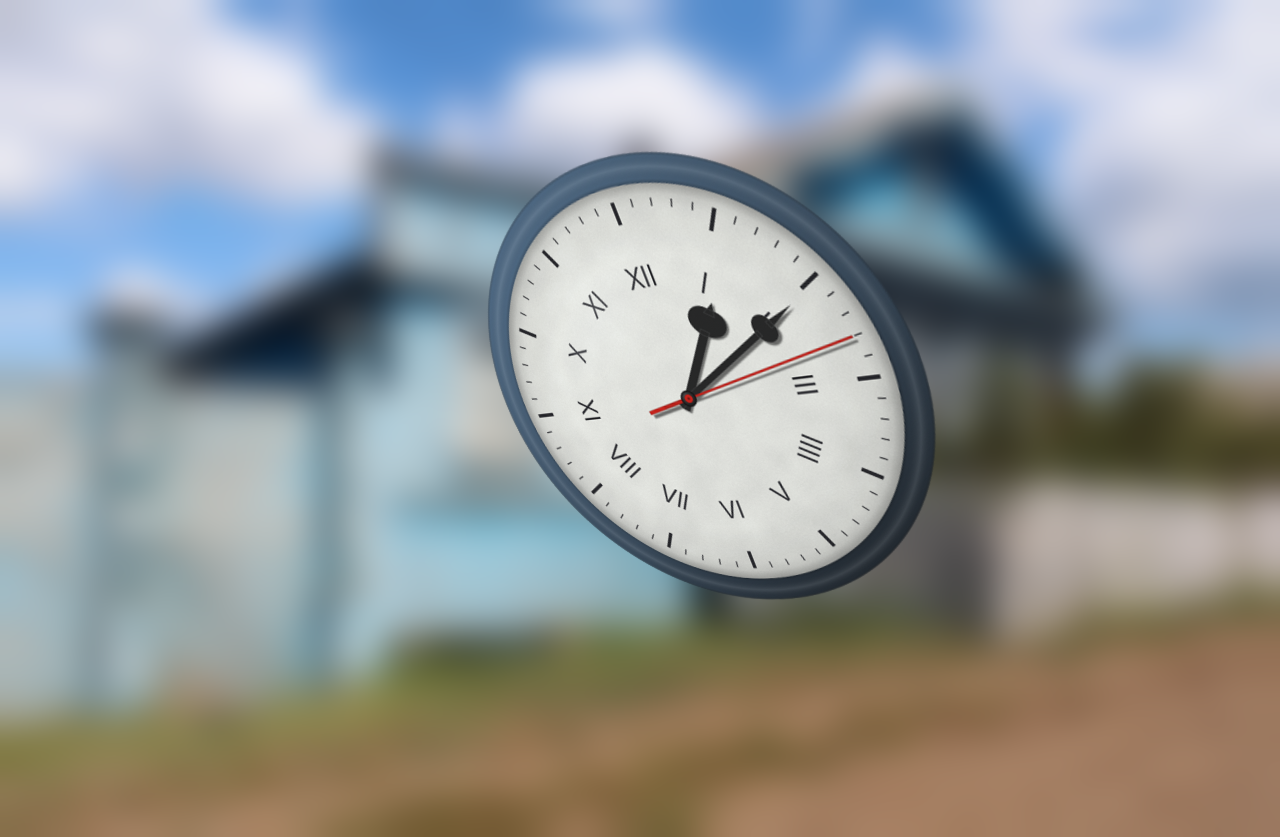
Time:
h=1 m=10 s=13
